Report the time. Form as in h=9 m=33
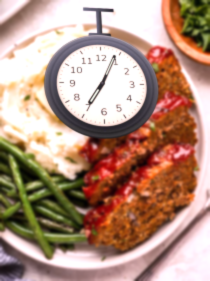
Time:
h=7 m=4
